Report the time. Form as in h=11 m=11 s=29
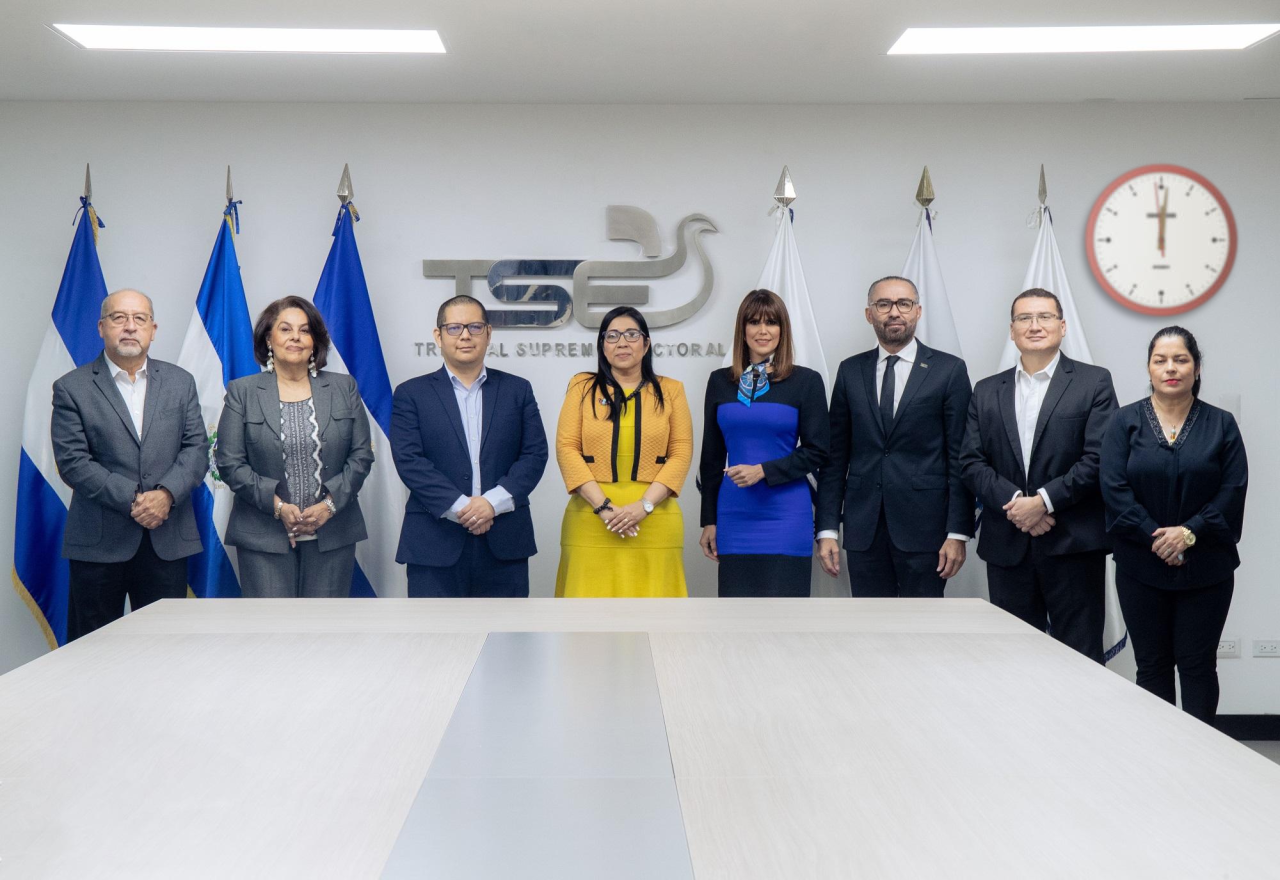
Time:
h=12 m=0 s=59
